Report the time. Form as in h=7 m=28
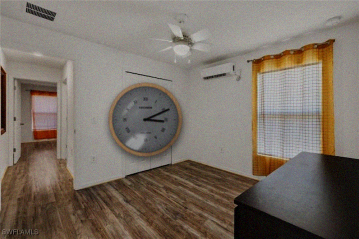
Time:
h=3 m=11
